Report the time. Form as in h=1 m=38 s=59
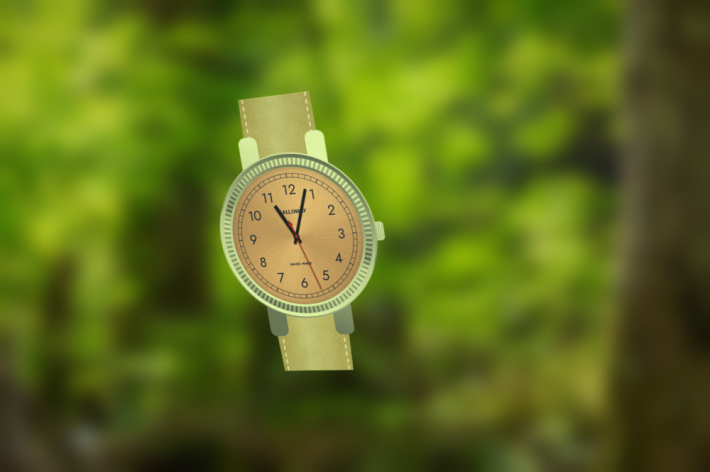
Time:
h=11 m=3 s=27
